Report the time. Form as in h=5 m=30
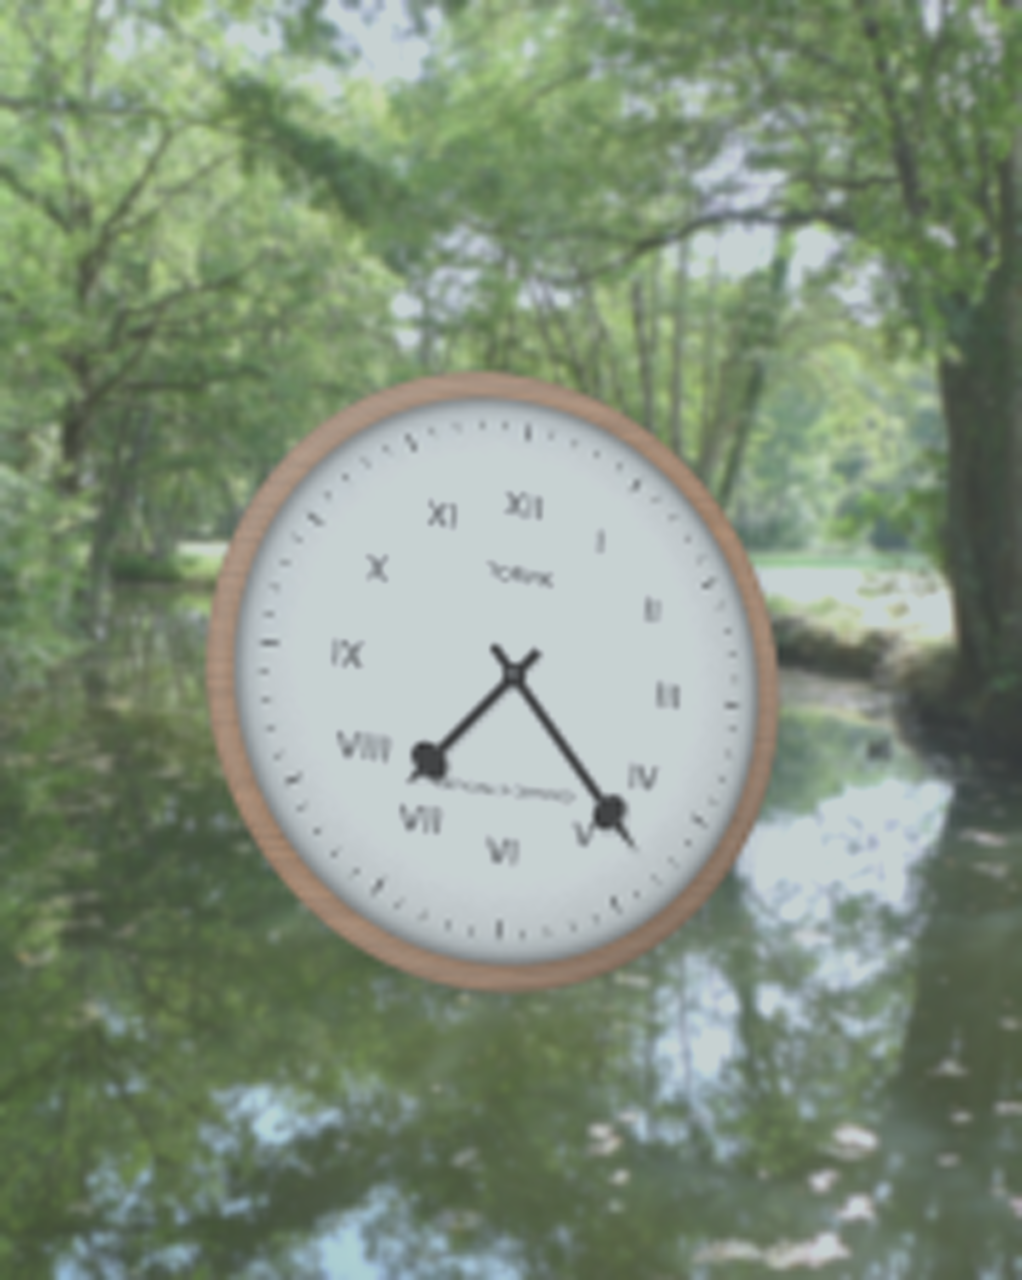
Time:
h=7 m=23
